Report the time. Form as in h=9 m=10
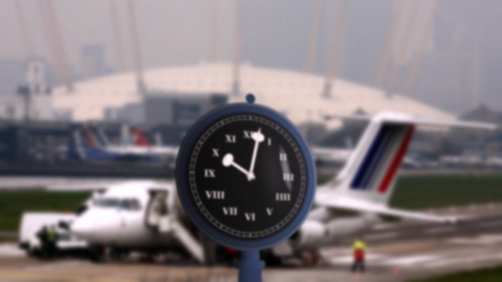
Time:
h=10 m=2
